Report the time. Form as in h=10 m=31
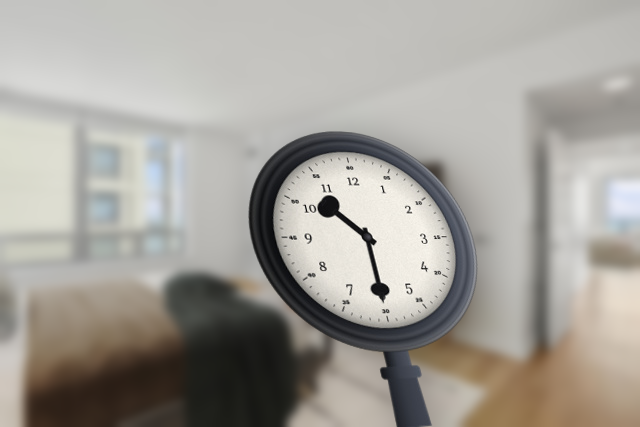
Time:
h=10 m=30
